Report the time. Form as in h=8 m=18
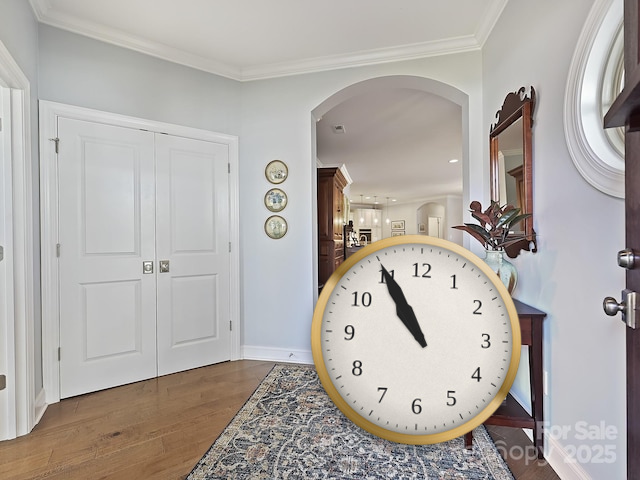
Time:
h=10 m=55
